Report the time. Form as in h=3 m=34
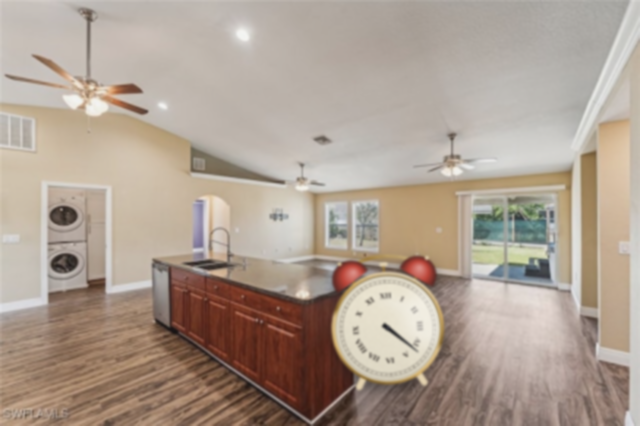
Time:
h=4 m=22
